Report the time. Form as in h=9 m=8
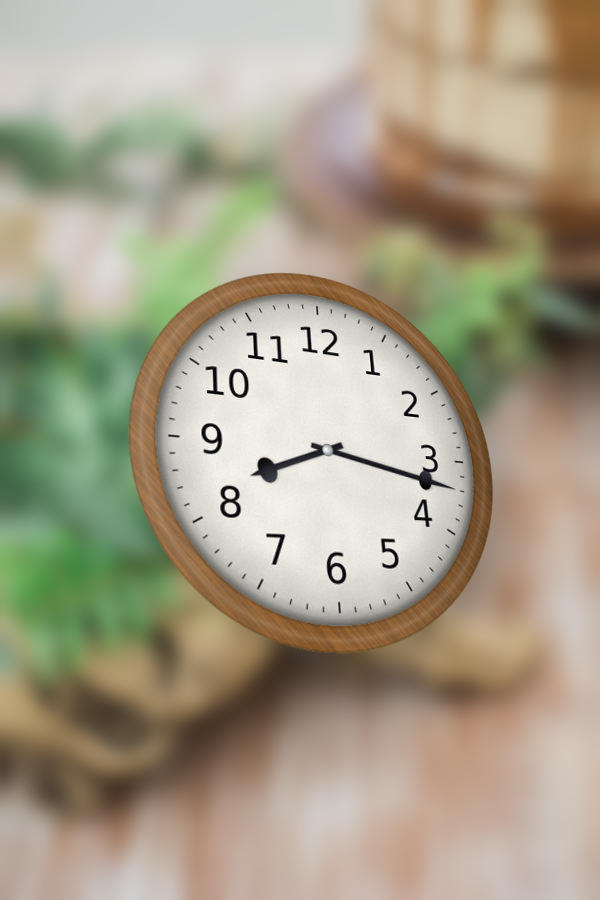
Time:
h=8 m=17
